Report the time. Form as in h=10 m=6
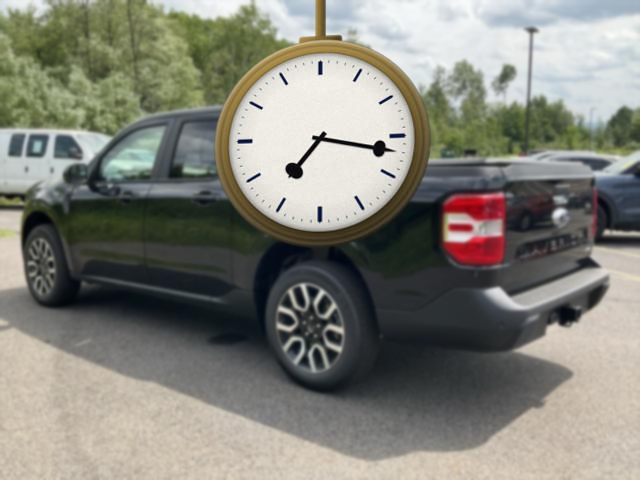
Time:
h=7 m=17
